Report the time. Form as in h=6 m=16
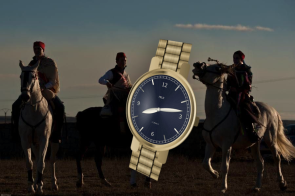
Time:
h=8 m=13
